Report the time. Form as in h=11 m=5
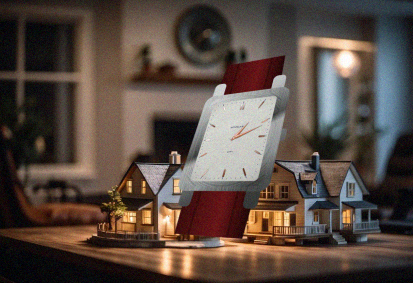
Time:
h=1 m=11
